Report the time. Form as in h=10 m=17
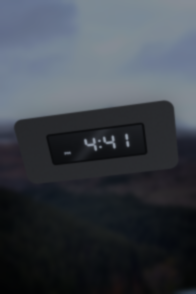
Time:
h=4 m=41
